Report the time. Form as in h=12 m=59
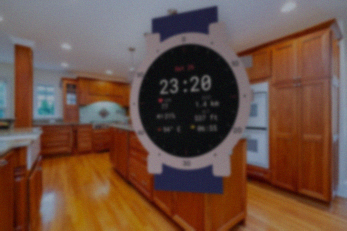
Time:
h=23 m=20
